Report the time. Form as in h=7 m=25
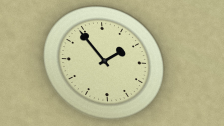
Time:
h=1 m=54
